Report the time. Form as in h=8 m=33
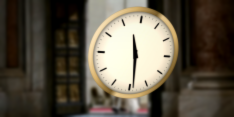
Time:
h=11 m=29
